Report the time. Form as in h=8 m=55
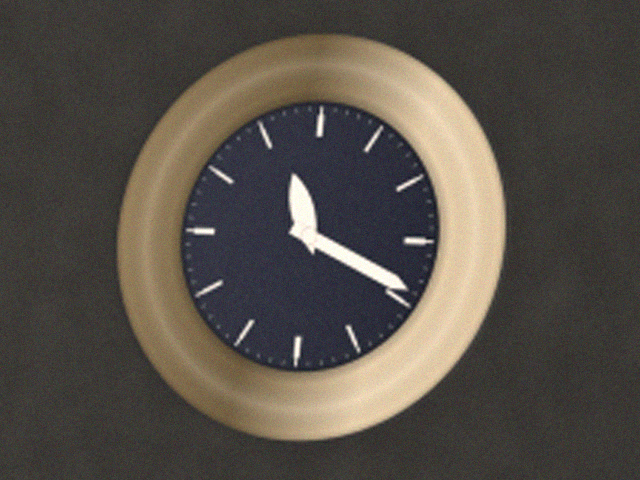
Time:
h=11 m=19
